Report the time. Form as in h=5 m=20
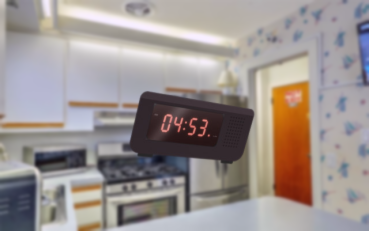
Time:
h=4 m=53
